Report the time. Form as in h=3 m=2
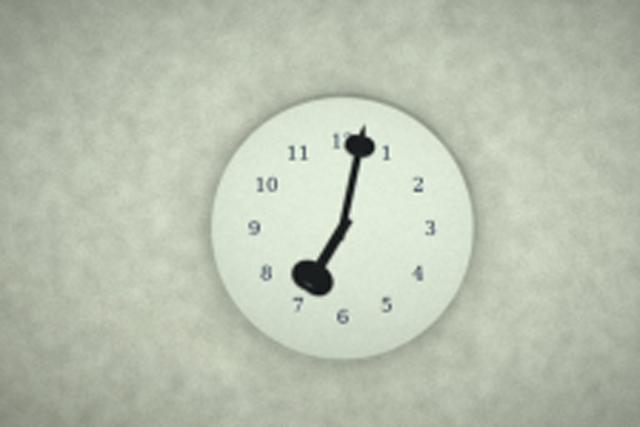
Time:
h=7 m=2
